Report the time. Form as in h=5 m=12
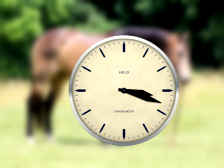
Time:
h=3 m=18
